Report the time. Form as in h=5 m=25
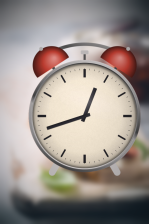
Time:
h=12 m=42
